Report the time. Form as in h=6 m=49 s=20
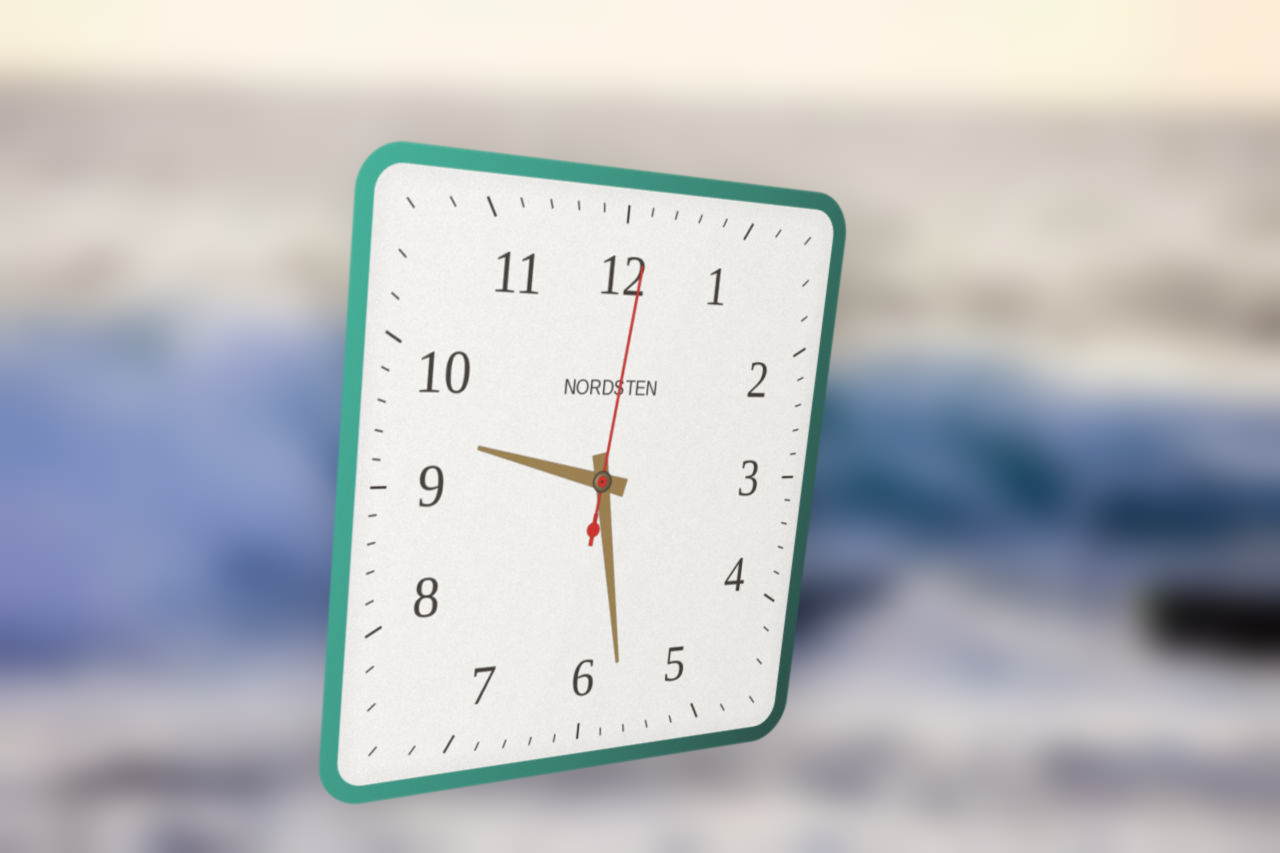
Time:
h=9 m=28 s=1
